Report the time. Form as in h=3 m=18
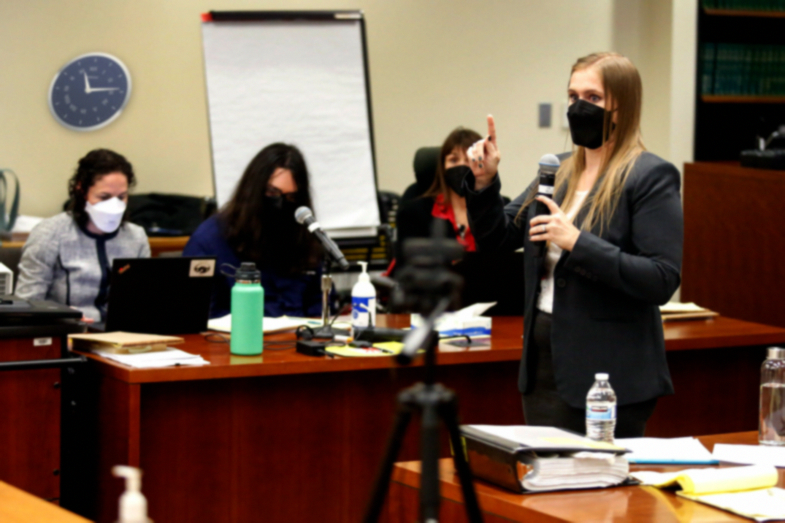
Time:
h=11 m=14
